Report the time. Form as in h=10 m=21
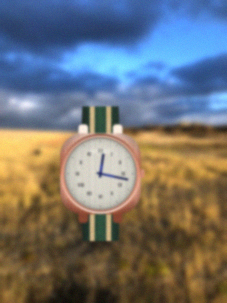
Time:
h=12 m=17
